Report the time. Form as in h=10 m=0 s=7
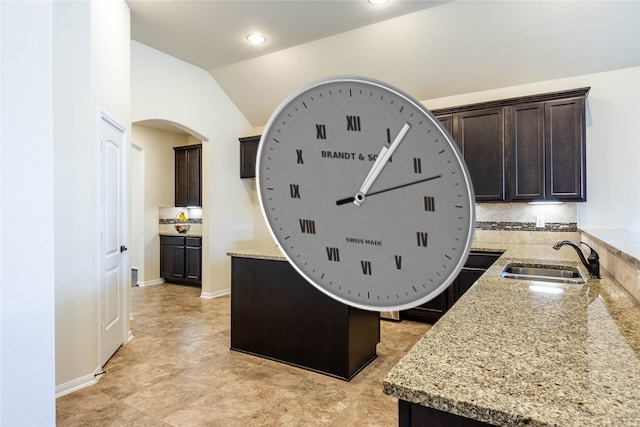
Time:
h=1 m=6 s=12
